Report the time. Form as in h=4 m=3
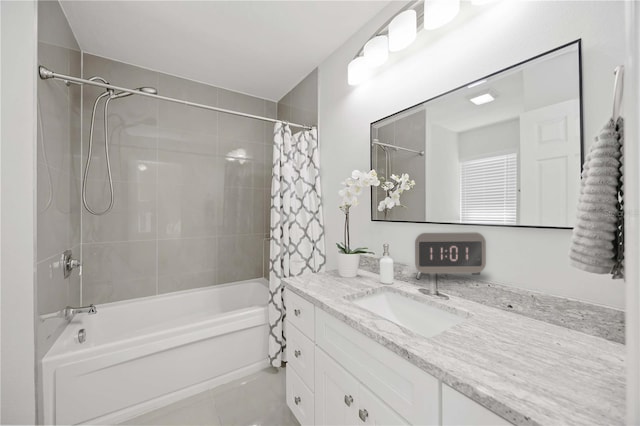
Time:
h=11 m=1
